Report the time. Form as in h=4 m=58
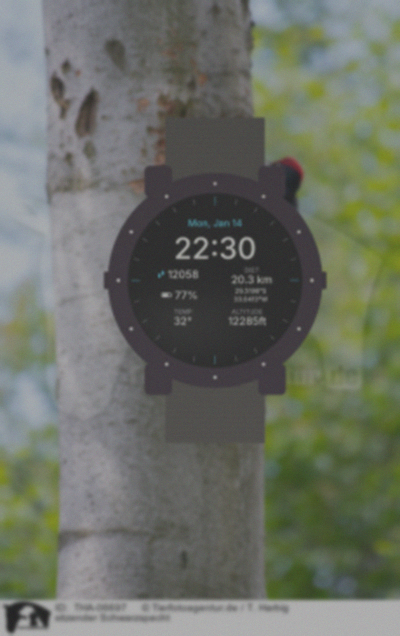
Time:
h=22 m=30
